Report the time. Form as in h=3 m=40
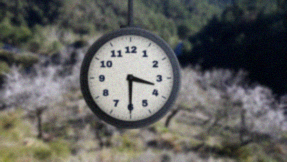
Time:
h=3 m=30
